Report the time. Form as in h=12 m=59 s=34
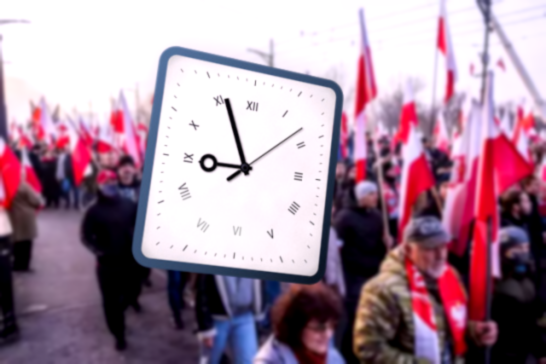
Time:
h=8 m=56 s=8
